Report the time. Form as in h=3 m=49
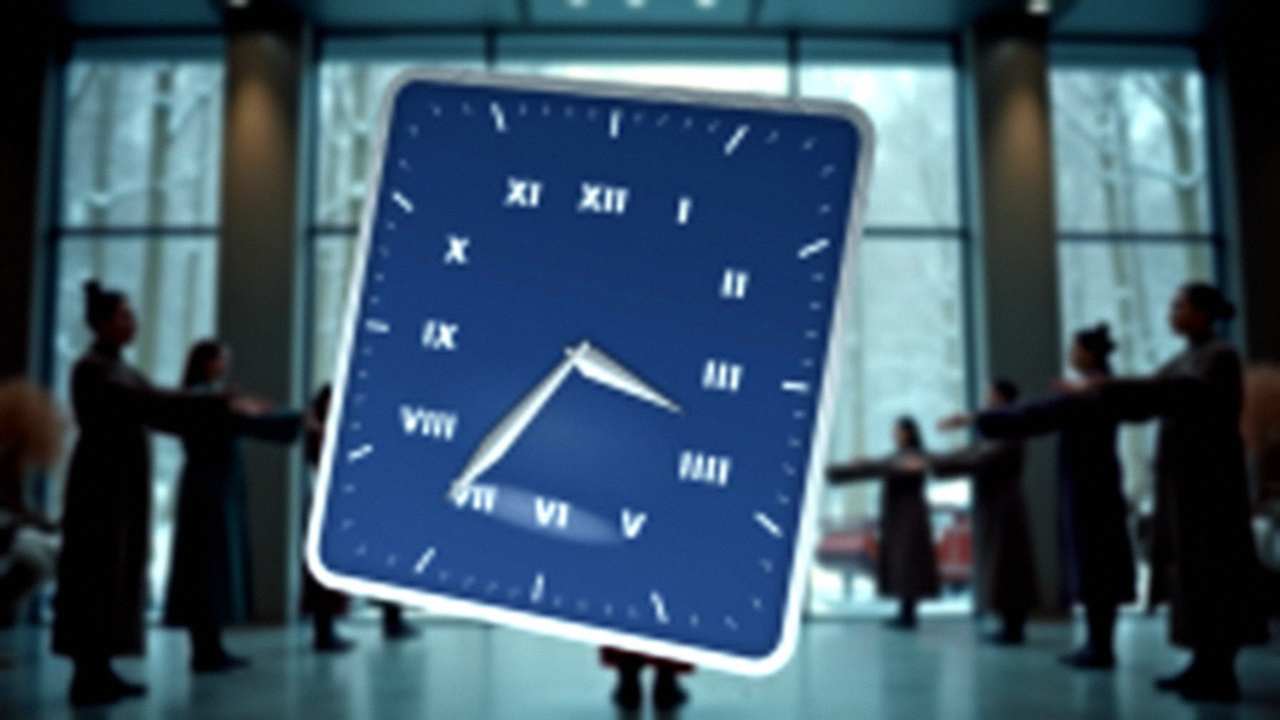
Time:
h=3 m=36
